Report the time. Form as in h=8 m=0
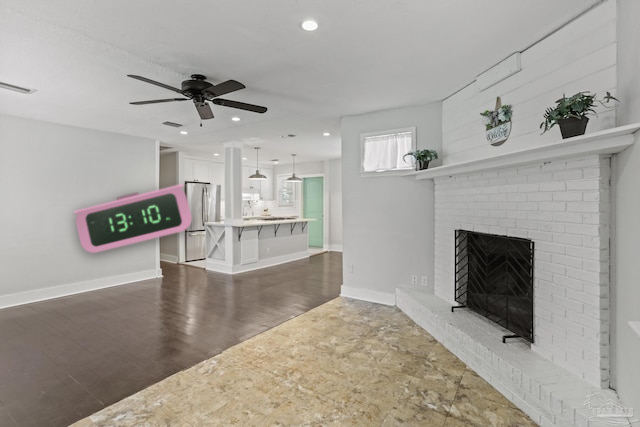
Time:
h=13 m=10
